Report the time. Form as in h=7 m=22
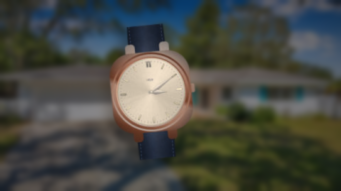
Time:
h=3 m=10
